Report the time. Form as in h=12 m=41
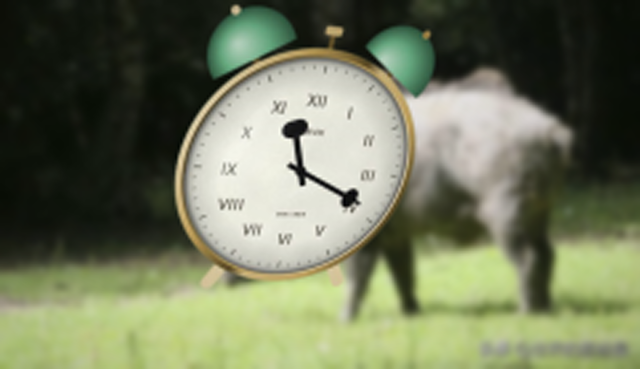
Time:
h=11 m=19
